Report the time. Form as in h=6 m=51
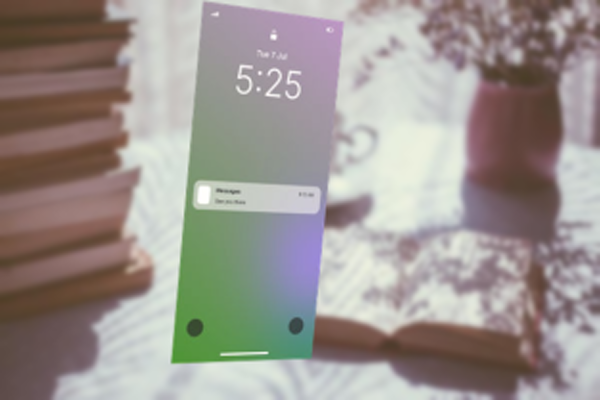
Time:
h=5 m=25
